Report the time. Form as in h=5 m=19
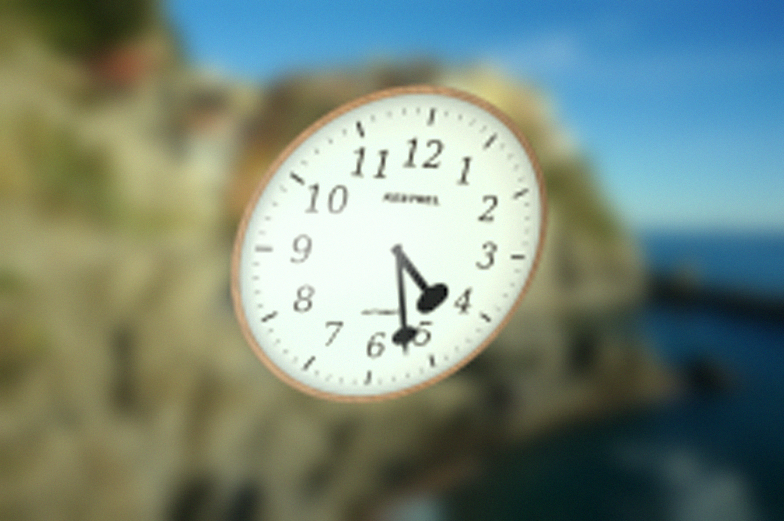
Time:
h=4 m=27
